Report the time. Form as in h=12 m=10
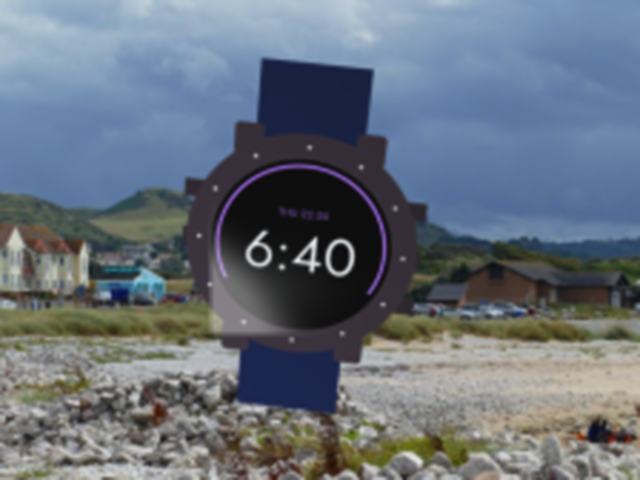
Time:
h=6 m=40
